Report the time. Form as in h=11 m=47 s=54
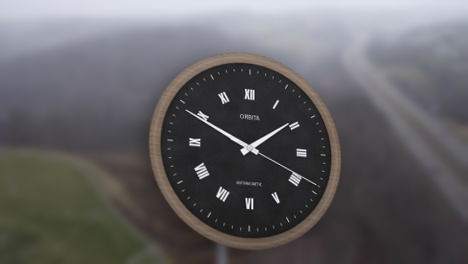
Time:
h=1 m=49 s=19
